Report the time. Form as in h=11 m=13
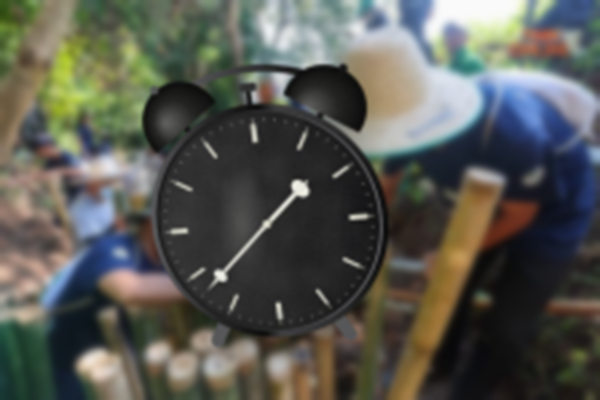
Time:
h=1 m=38
